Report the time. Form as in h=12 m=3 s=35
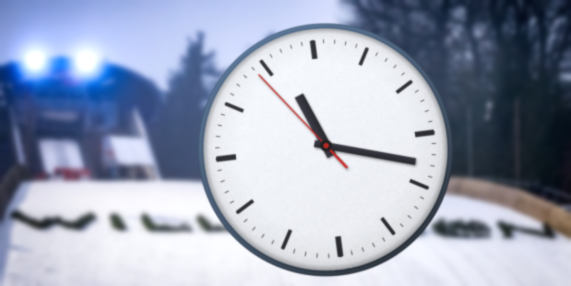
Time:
h=11 m=17 s=54
